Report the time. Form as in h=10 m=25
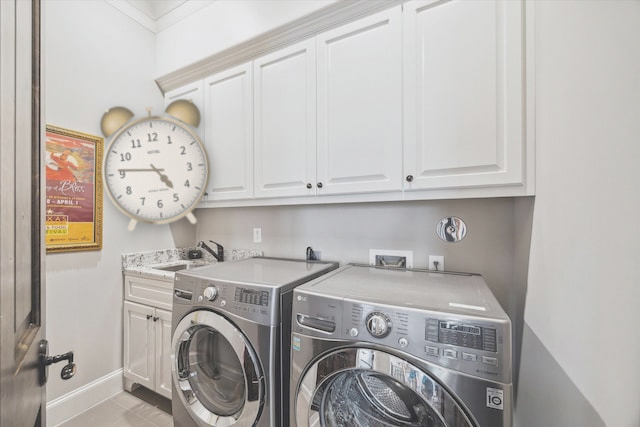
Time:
h=4 m=46
